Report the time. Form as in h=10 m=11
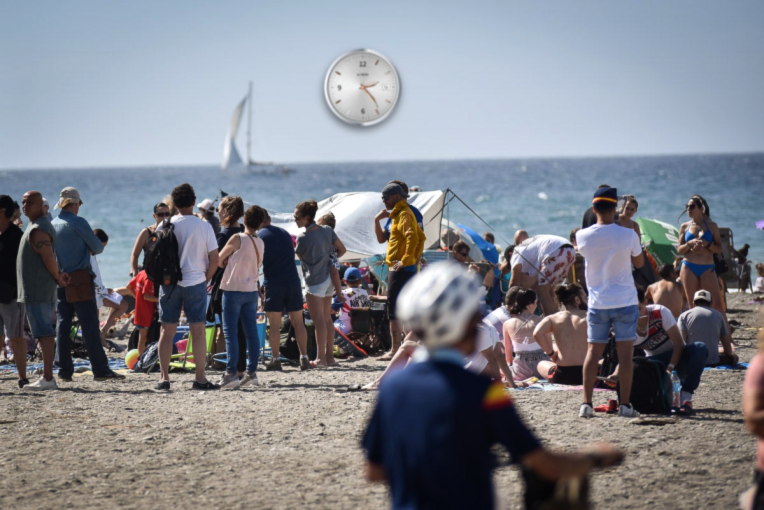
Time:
h=2 m=24
